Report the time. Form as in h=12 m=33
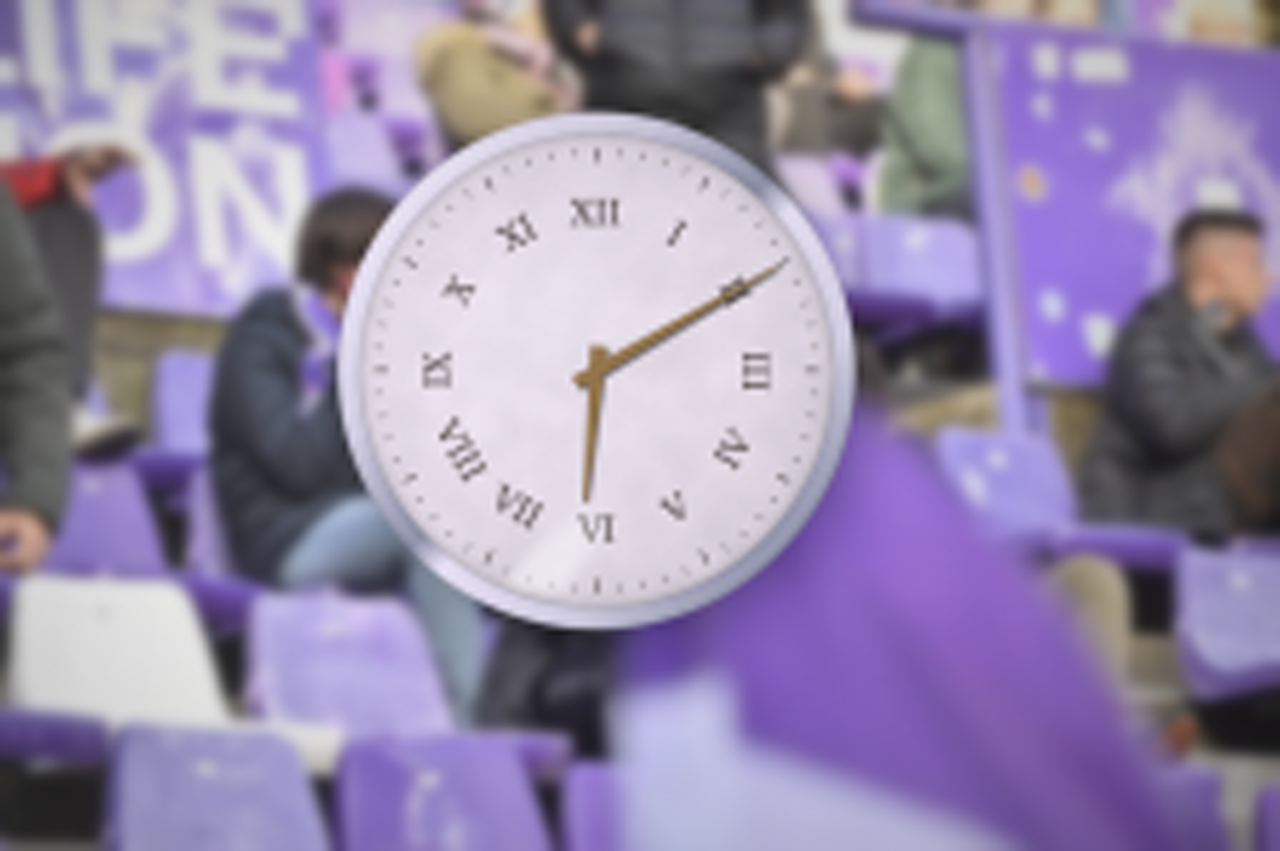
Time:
h=6 m=10
